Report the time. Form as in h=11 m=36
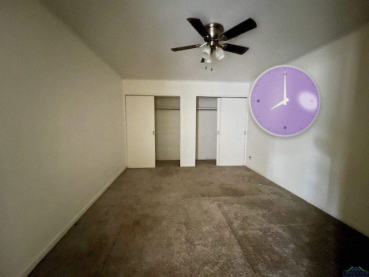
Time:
h=8 m=0
